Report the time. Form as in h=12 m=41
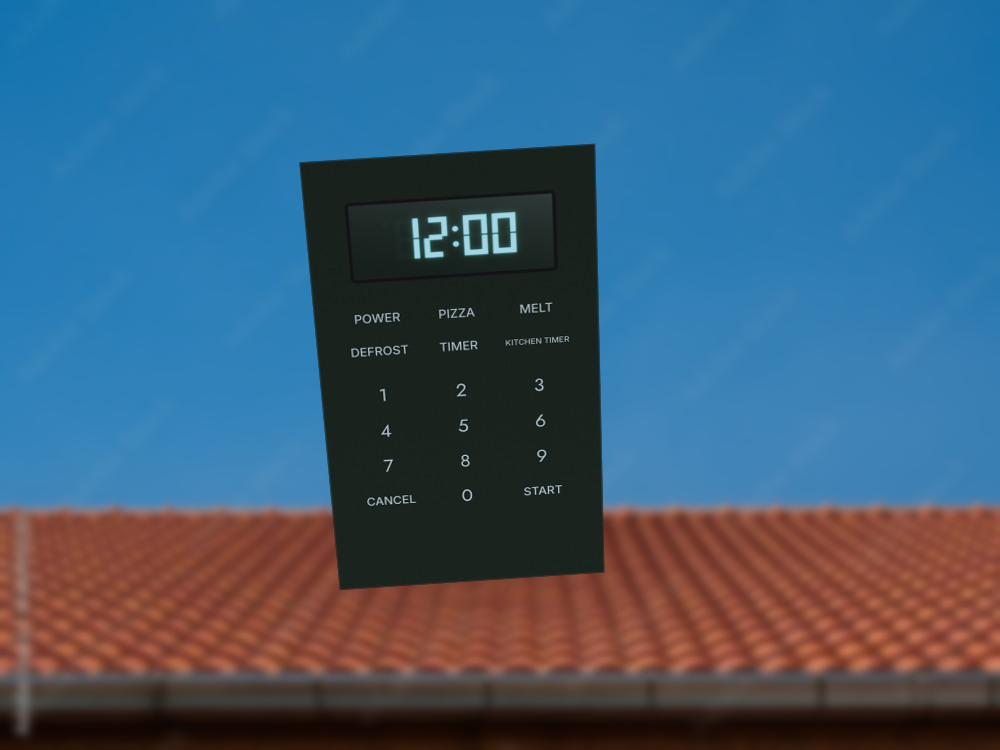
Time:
h=12 m=0
